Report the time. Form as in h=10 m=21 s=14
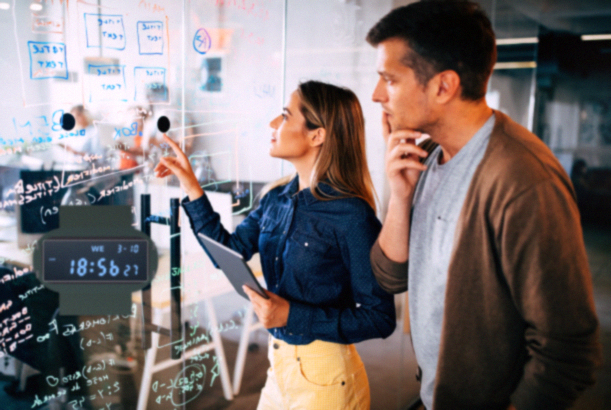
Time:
h=18 m=56 s=27
